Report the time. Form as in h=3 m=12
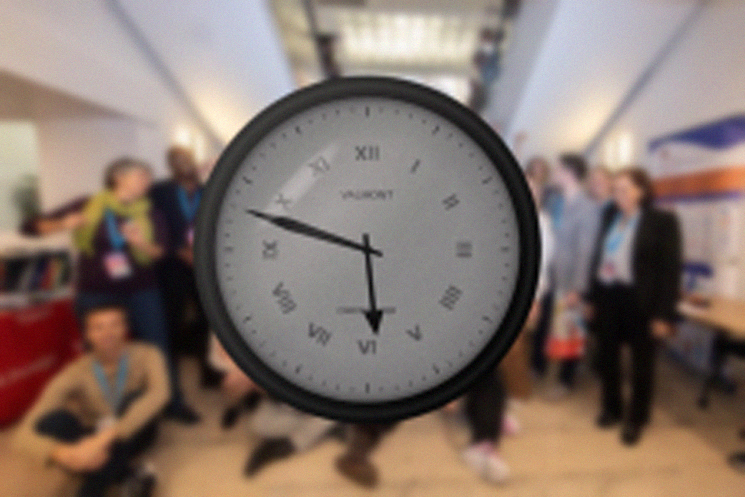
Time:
h=5 m=48
